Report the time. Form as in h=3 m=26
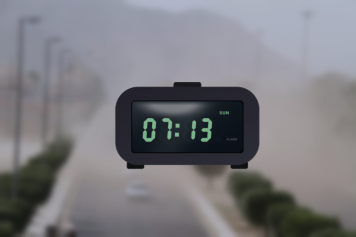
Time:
h=7 m=13
